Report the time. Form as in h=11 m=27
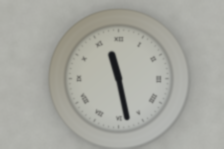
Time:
h=11 m=28
